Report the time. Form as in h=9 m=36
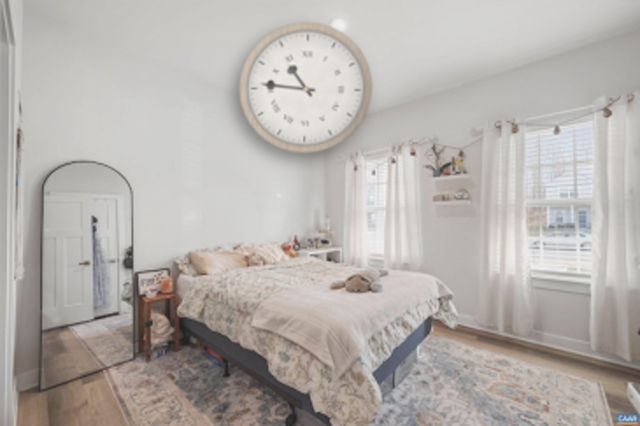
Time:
h=10 m=46
